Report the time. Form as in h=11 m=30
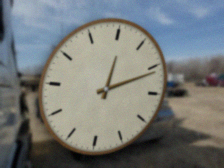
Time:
h=12 m=11
